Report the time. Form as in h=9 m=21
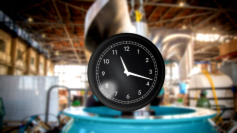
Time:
h=11 m=18
